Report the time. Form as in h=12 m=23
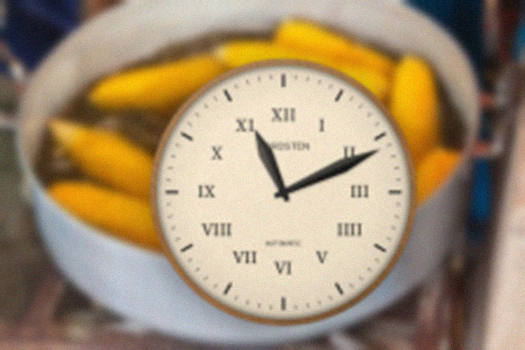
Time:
h=11 m=11
